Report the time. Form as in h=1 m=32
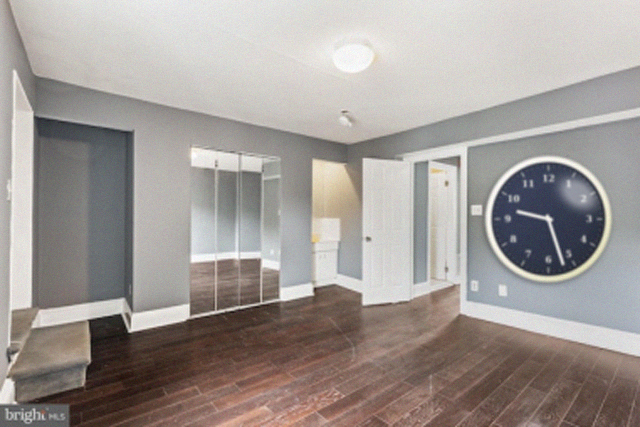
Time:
h=9 m=27
